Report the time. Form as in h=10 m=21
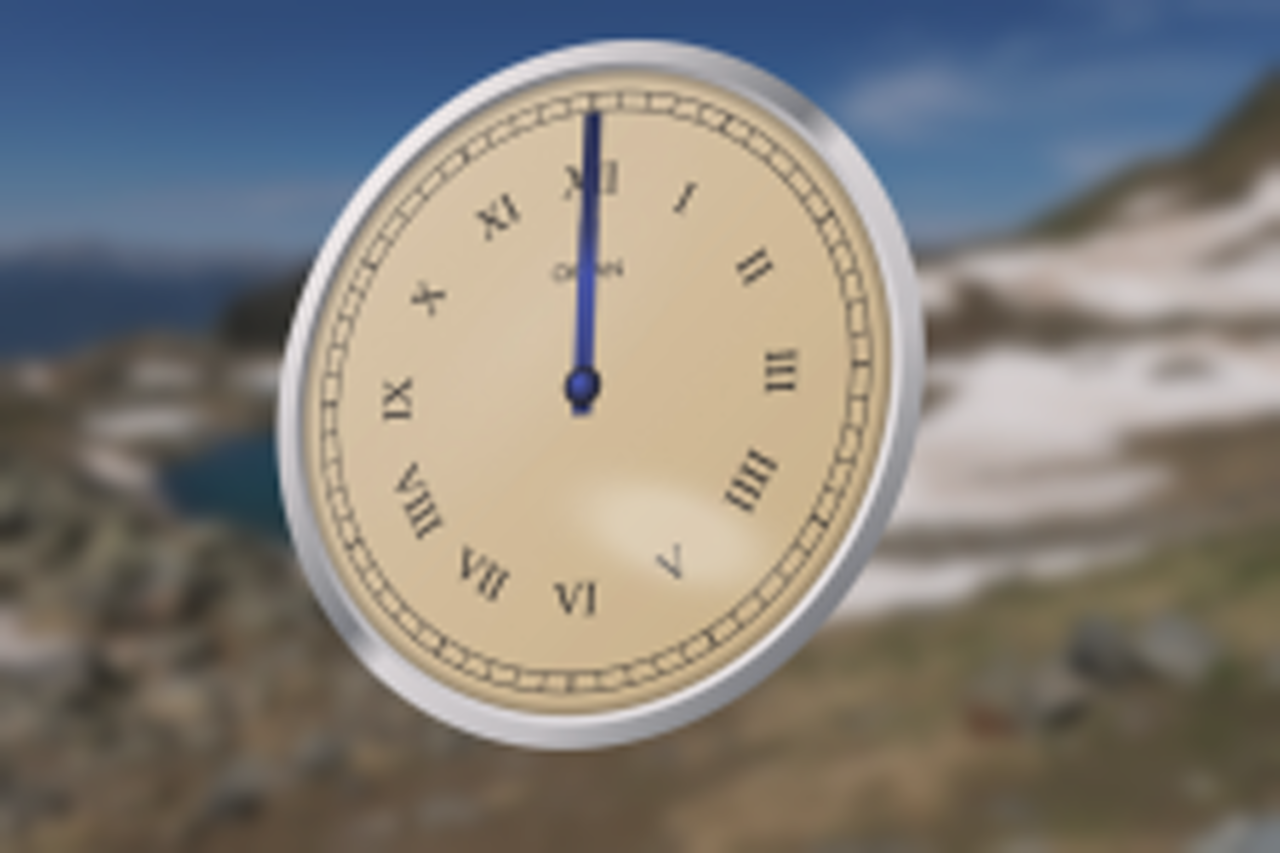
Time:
h=12 m=0
